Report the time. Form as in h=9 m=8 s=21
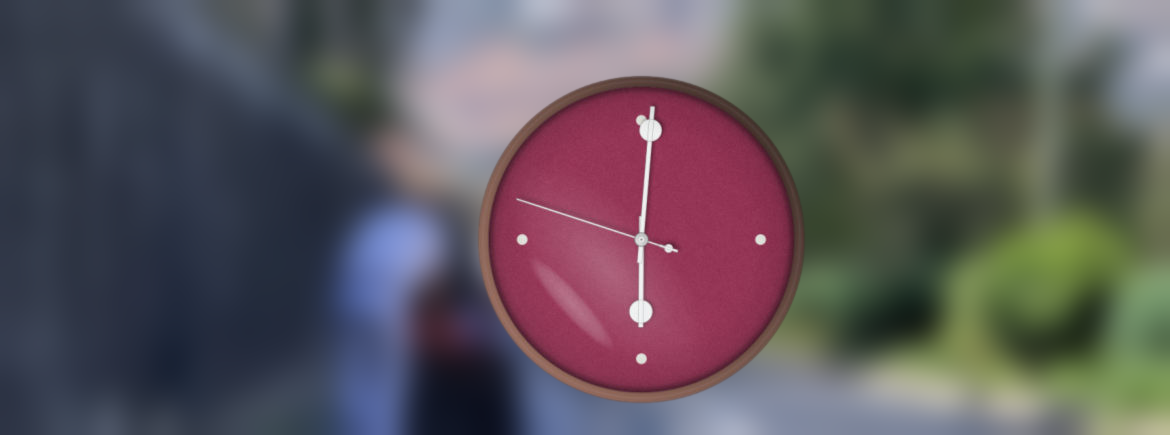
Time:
h=6 m=0 s=48
